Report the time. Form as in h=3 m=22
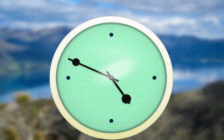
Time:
h=4 m=49
